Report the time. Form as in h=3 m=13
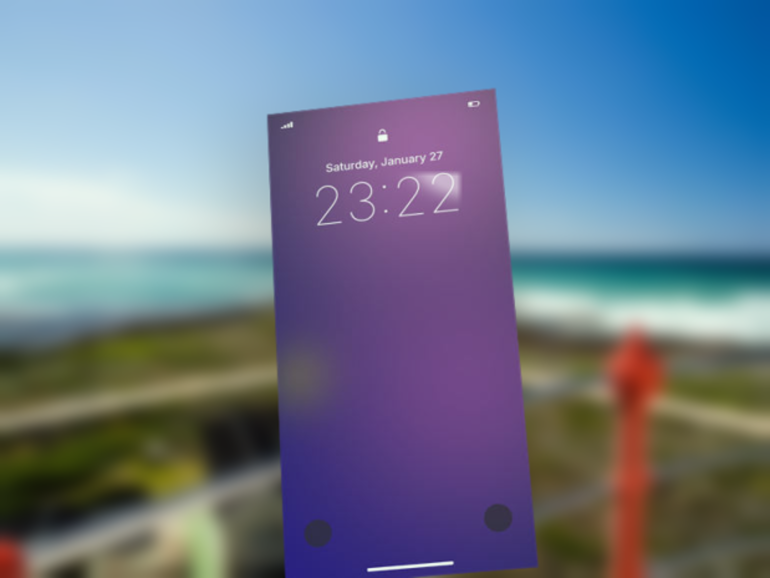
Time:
h=23 m=22
